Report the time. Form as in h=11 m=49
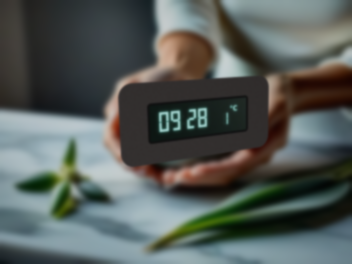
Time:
h=9 m=28
